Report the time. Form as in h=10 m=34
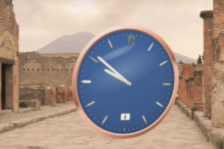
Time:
h=9 m=51
